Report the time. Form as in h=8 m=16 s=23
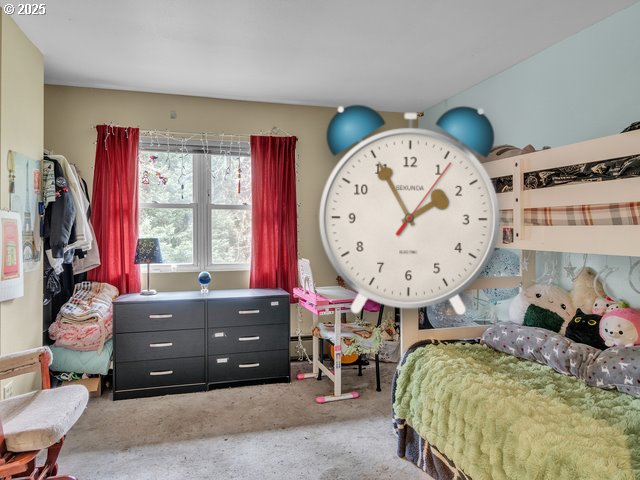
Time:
h=1 m=55 s=6
